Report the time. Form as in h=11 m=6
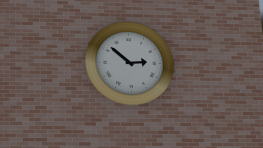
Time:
h=2 m=52
